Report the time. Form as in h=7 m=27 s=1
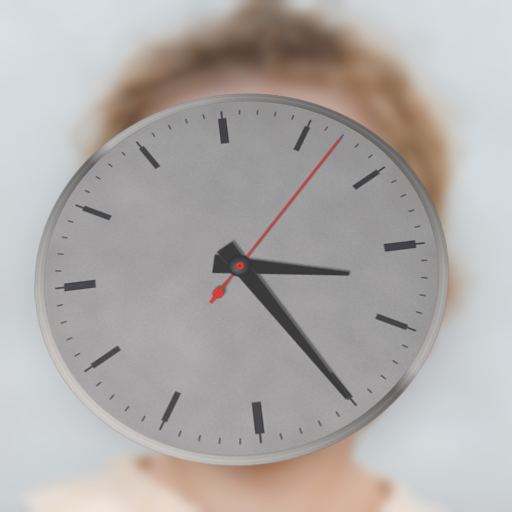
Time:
h=3 m=25 s=7
